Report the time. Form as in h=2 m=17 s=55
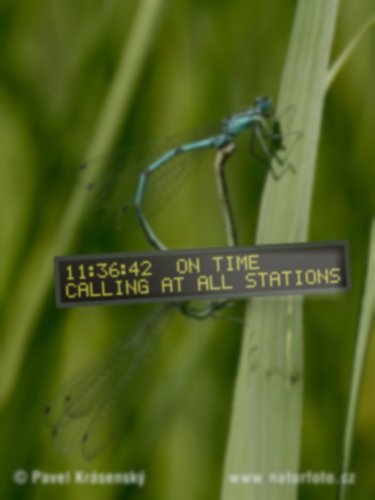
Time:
h=11 m=36 s=42
